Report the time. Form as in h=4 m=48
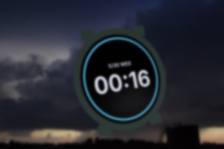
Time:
h=0 m=16
